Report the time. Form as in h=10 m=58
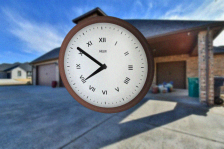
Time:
h=7 m=51
